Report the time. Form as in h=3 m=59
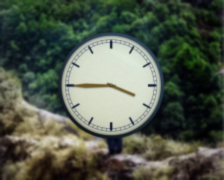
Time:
h=3 m=45
